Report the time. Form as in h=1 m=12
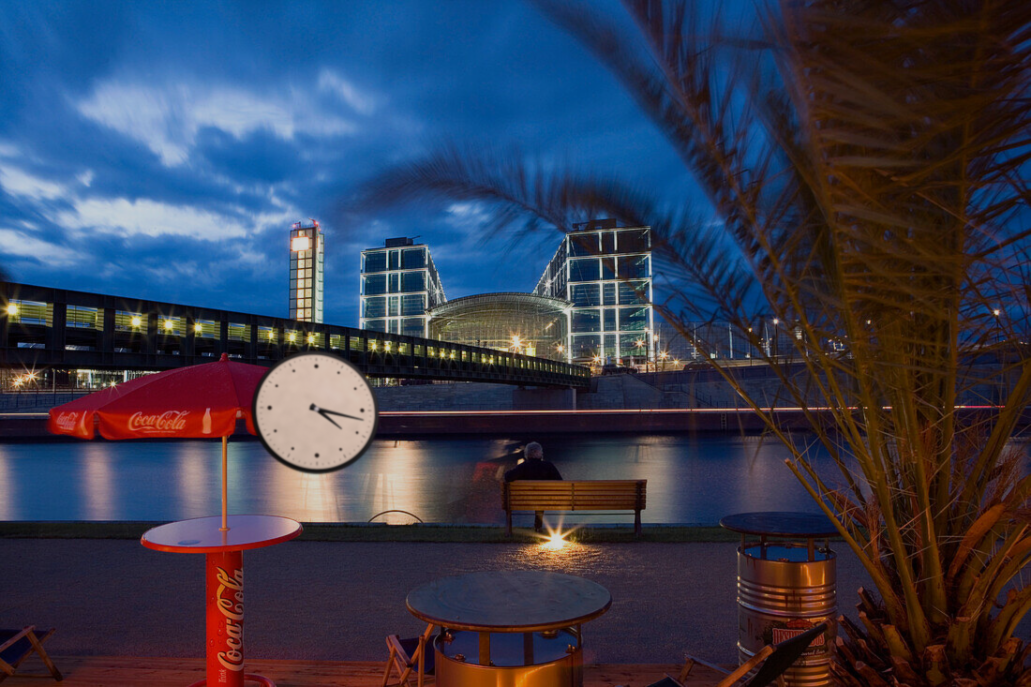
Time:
h=4 m=17
